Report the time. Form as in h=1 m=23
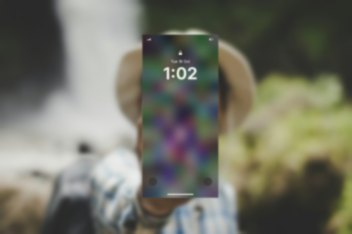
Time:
h=1 m=2
